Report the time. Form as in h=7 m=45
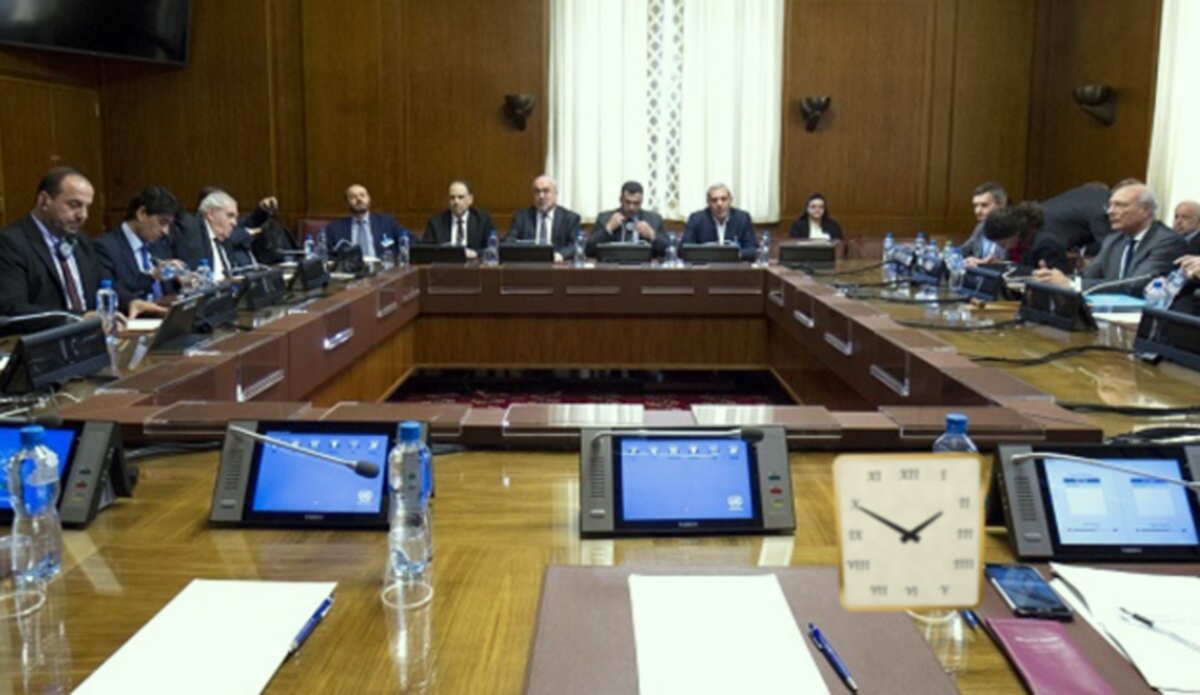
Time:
h=1 m=50
